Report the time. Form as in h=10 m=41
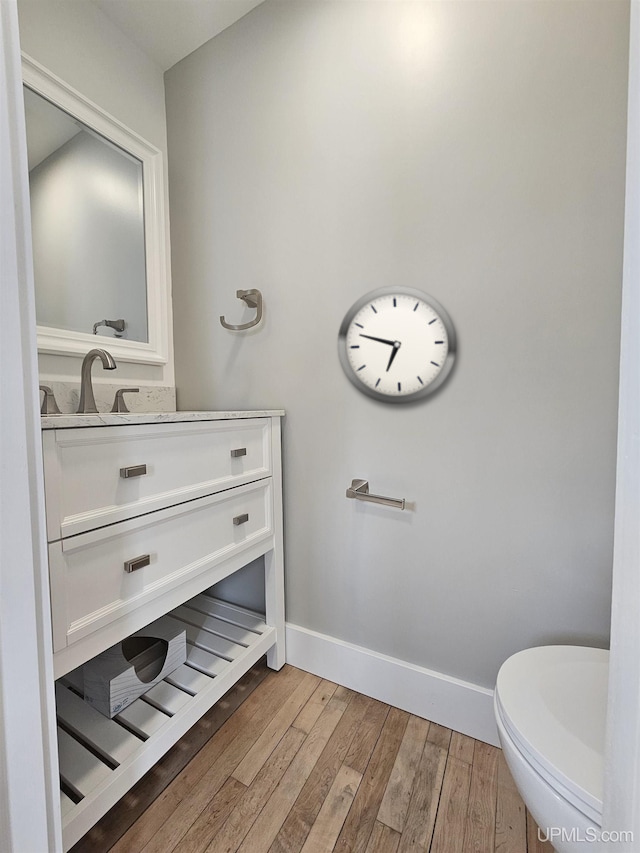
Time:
h=6 m=48
